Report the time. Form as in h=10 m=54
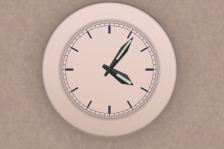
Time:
h=4 m=6
